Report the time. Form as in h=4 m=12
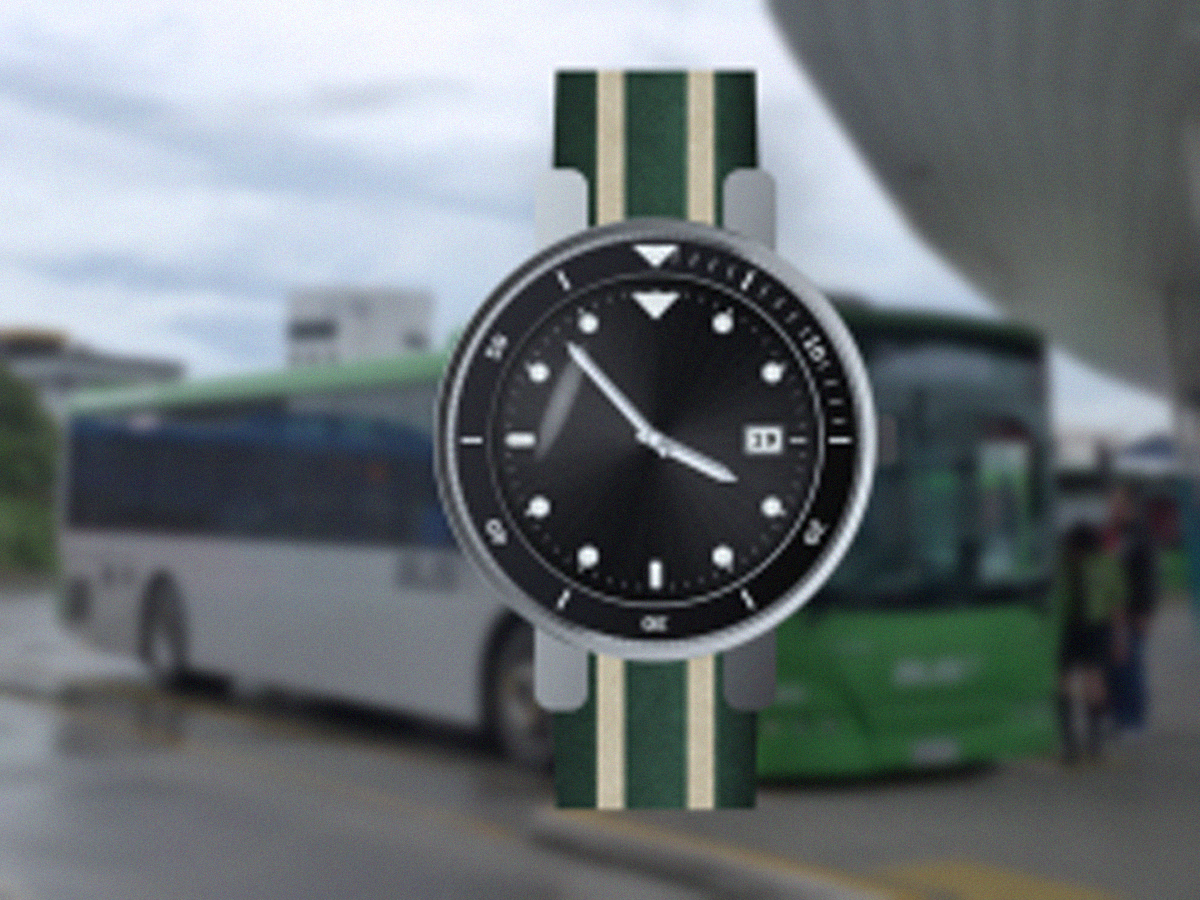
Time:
h=3 m=53
